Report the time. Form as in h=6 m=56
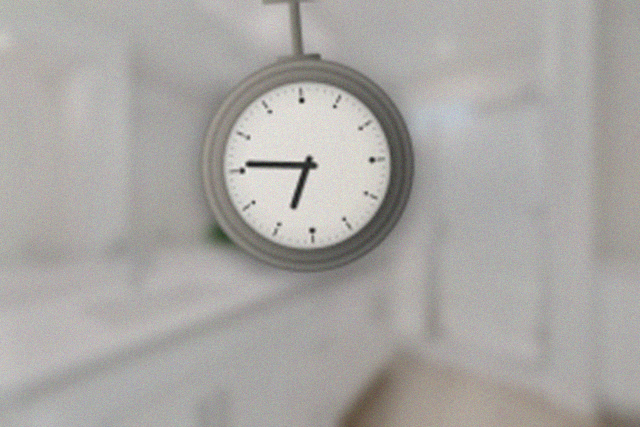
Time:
h=6 m=46
